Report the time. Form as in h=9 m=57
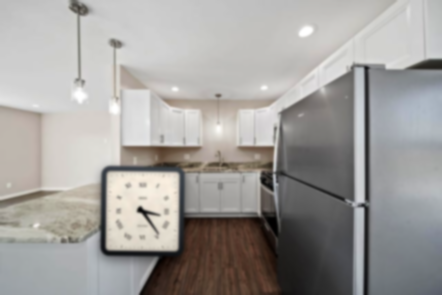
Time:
h=3 m=24
